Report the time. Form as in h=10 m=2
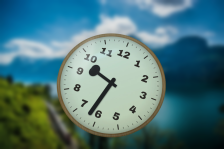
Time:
h=9 m=32
